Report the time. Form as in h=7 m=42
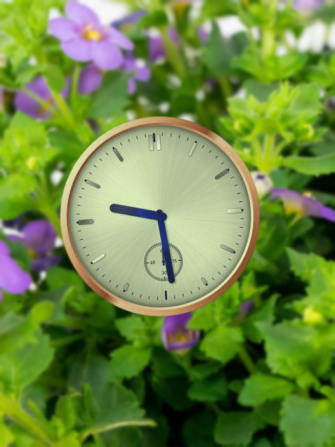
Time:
h=9 m=29
